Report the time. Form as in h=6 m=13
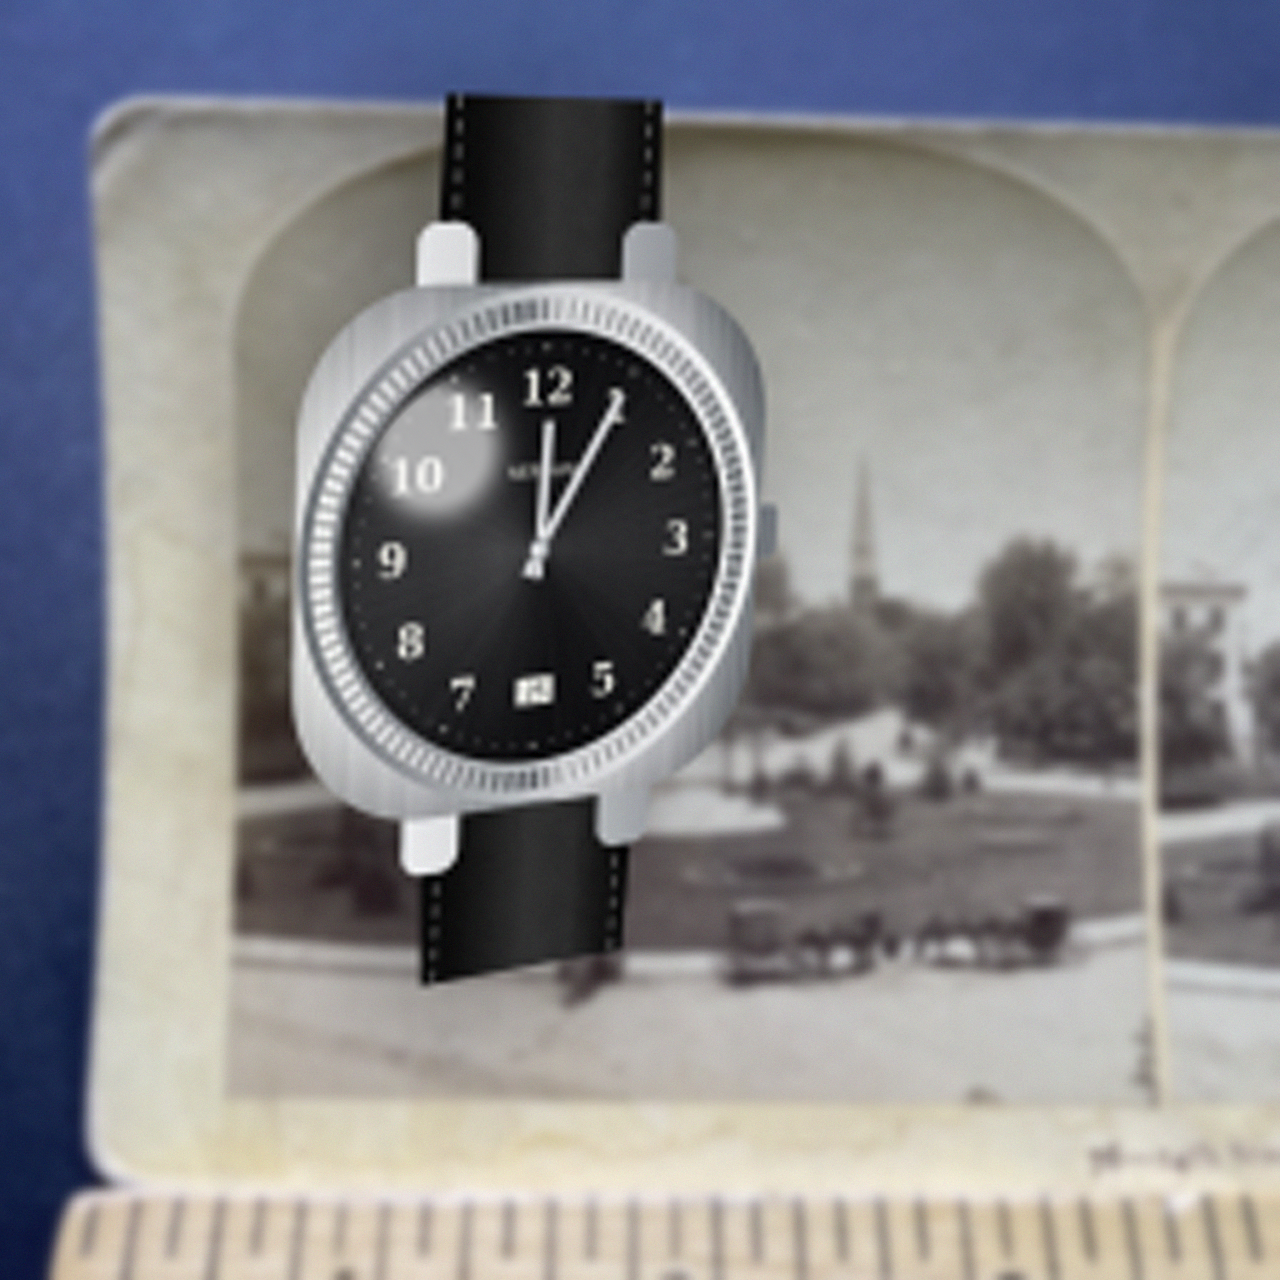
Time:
h=12 m=5
